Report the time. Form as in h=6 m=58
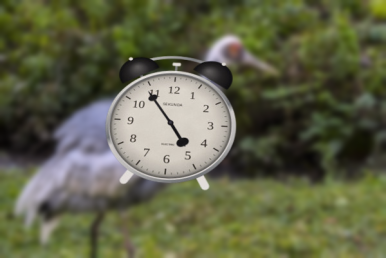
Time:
h=4 m=54
